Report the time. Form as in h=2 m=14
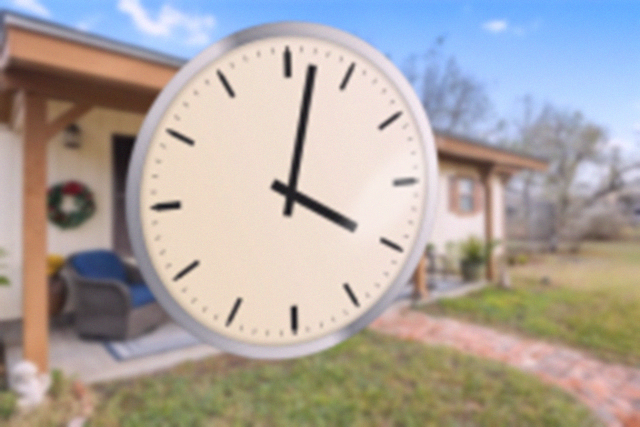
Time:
h=4 m=2
